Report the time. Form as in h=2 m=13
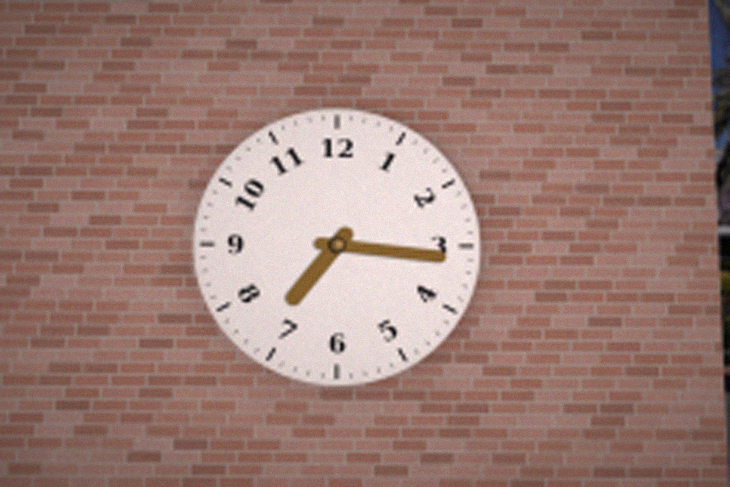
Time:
h=7 m=16
